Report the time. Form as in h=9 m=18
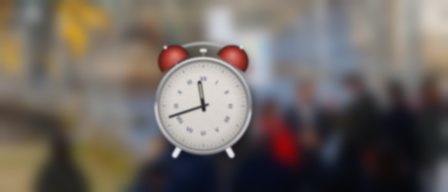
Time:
h=11 m=42
